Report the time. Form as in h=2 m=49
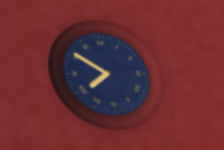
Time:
h=7 m=51
